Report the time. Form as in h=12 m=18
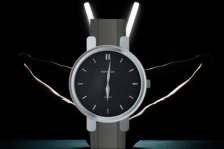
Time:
h=6 m=1
